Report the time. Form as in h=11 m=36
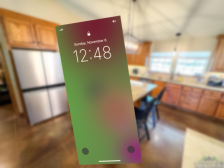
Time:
h=12 m=48
